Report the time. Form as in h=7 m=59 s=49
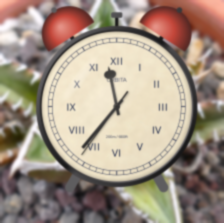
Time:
h=11 m=36 s=36
